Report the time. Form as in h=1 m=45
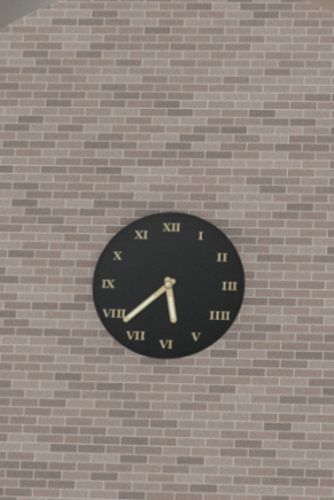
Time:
h=5 m=38
